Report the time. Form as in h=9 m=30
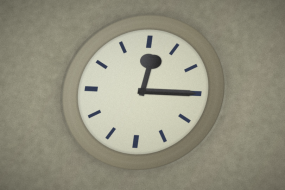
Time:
h=12 m=15
